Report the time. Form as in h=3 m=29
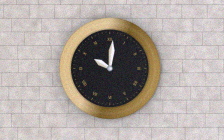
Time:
h=10 m=1
